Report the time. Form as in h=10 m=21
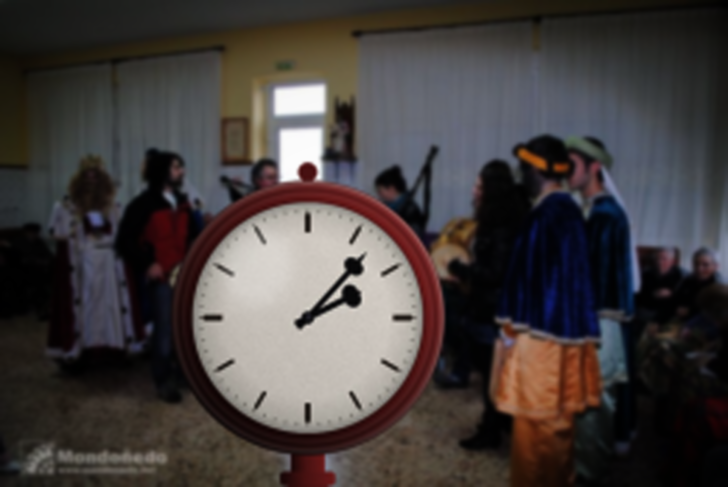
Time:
h=2 m=7
